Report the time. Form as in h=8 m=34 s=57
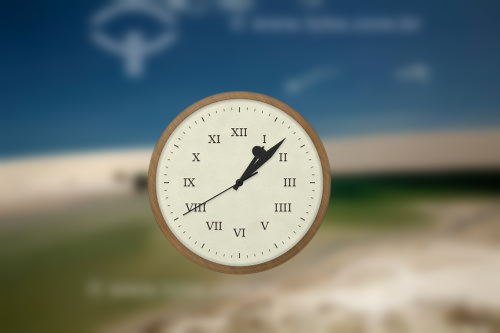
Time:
h=1 m=7 s=40
